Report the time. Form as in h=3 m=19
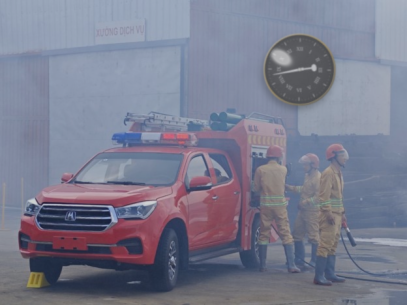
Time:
h=2 m=43
